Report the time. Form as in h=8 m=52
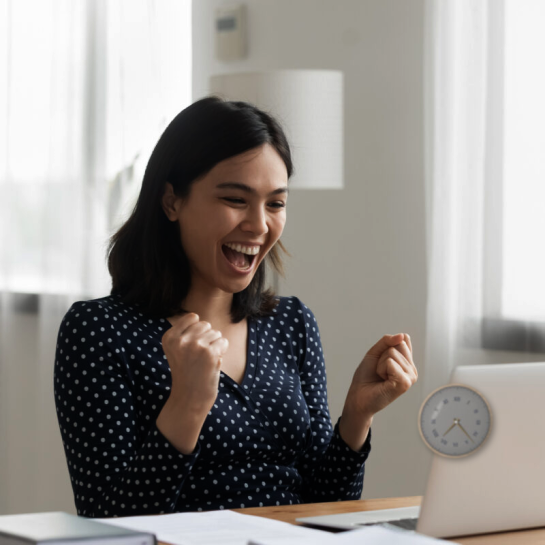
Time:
h=7 m=23
